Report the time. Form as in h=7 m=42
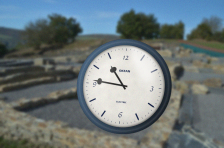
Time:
h=10 m=46
